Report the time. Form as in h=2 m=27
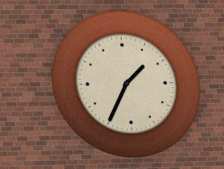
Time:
h=1 m=35
